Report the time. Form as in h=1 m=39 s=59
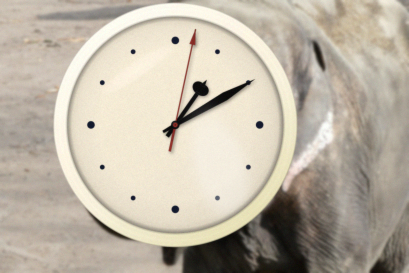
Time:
h=1 m=10 s=2
